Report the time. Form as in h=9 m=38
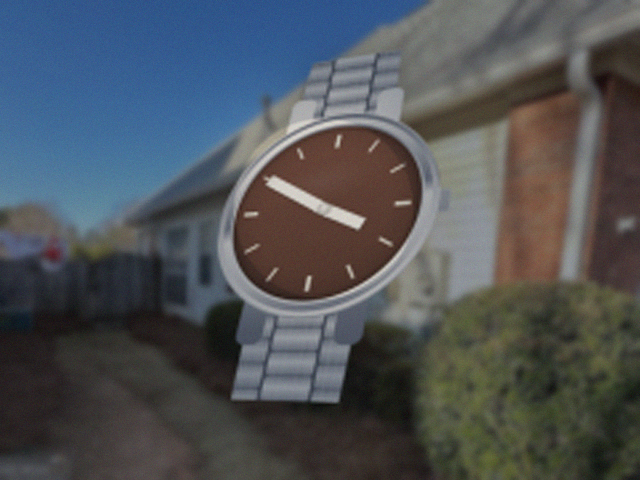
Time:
h=3 m=50
